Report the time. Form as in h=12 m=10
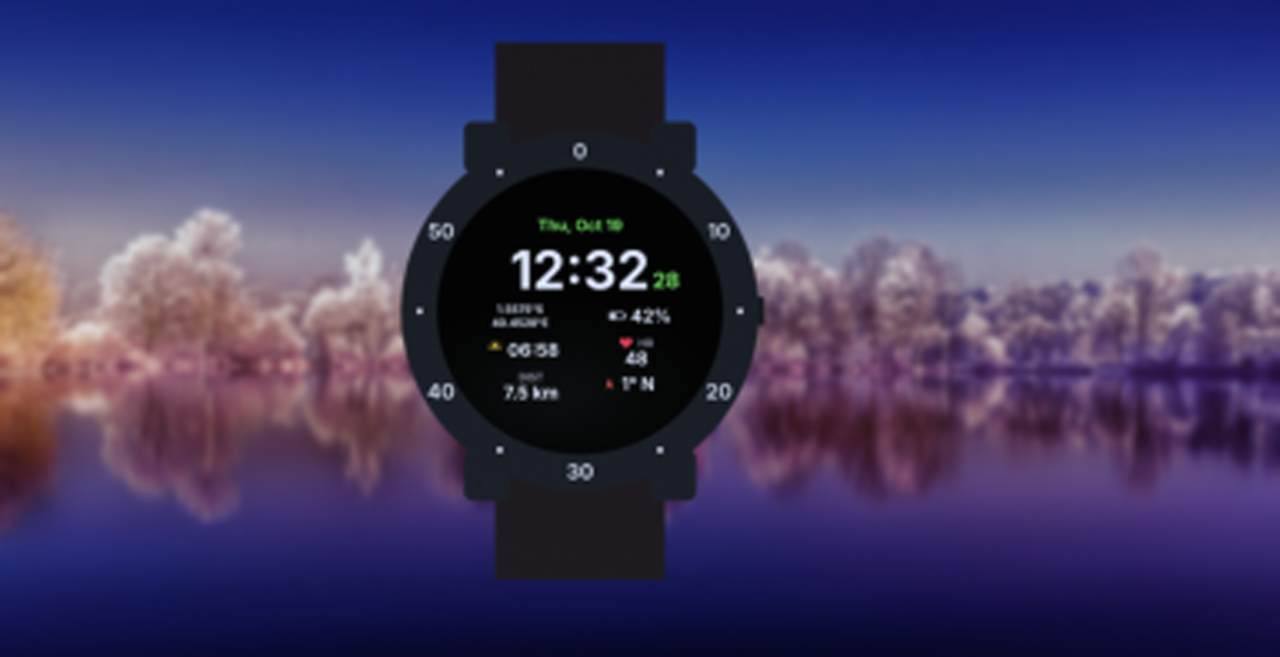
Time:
h=12 m=32
